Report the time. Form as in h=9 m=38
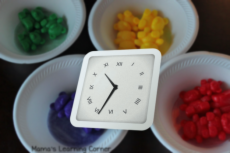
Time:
h=10 m=34
